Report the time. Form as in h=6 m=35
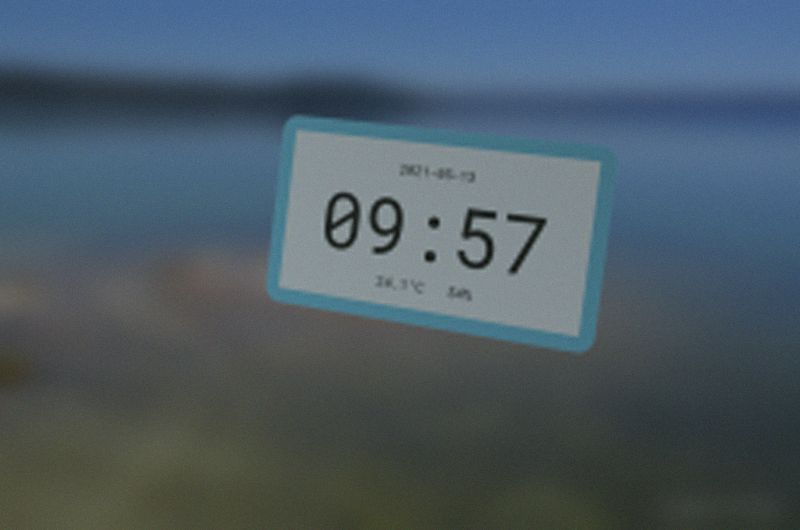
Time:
h=9 m=57
